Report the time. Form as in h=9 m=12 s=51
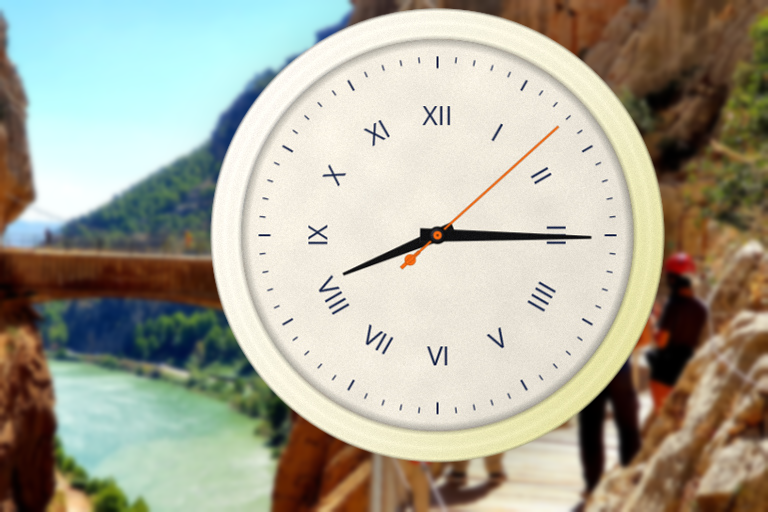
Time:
h=8 m=15 s=8
